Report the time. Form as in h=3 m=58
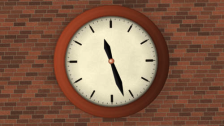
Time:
h=11 m=27
